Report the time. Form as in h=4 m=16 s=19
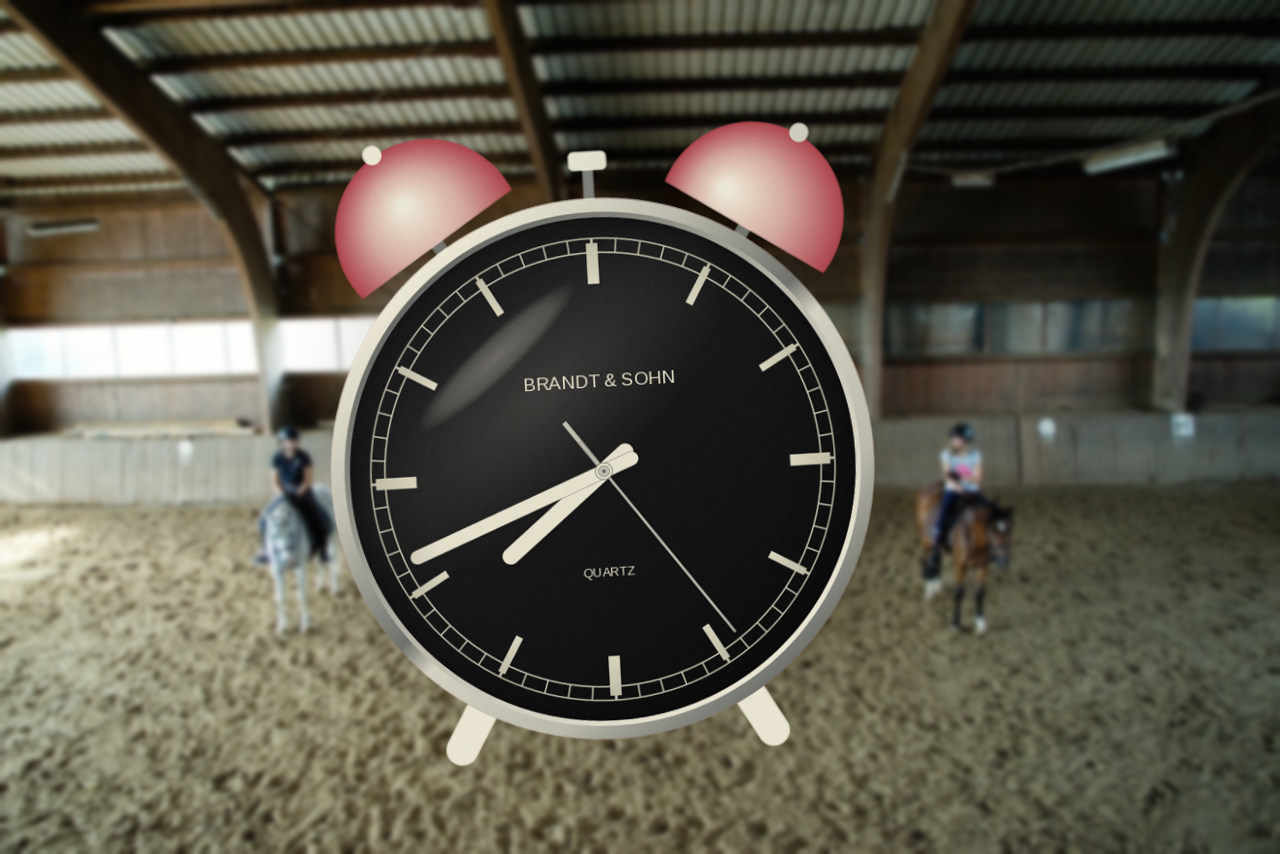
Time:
h=7 m=41 s=24
